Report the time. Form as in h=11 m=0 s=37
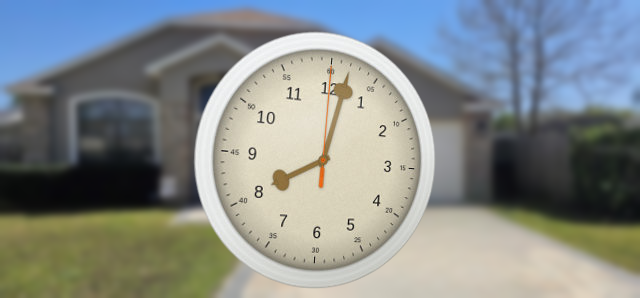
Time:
h=8 m=2 s=0
